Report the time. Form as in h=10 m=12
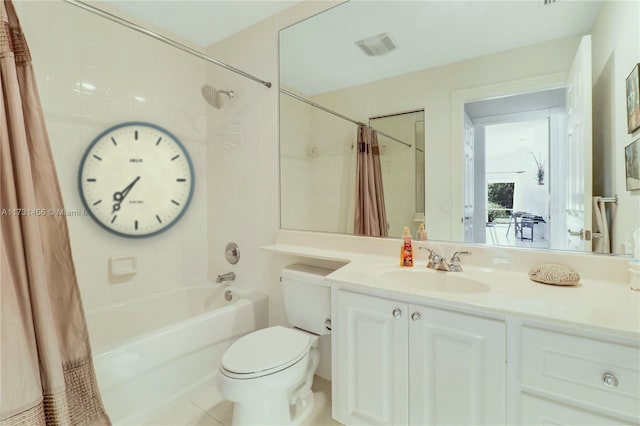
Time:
h=7 m=36
